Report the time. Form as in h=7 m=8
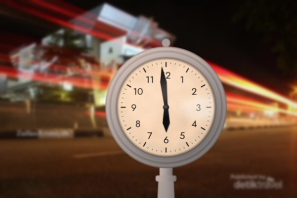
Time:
h=5 m=59
